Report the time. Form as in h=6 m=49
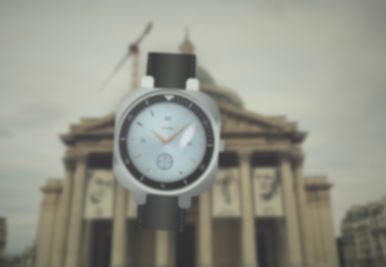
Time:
h=10 m=8
